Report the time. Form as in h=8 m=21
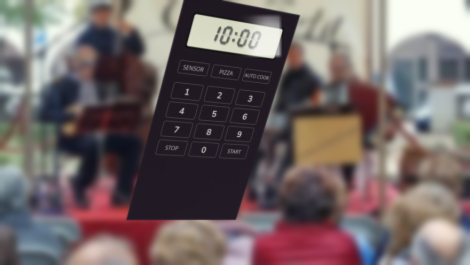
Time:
h=10 m=0
